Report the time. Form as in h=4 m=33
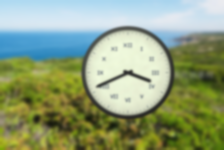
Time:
h=3 m=41
